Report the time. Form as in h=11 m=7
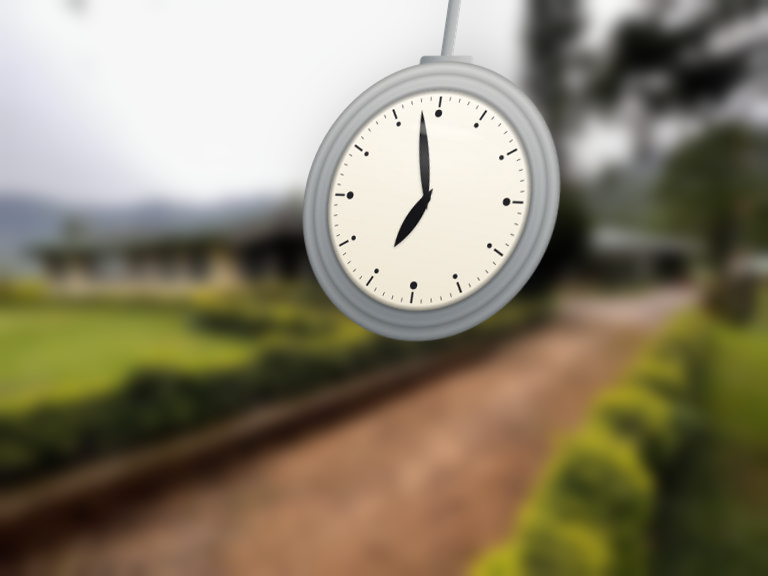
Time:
h=6 m=58
